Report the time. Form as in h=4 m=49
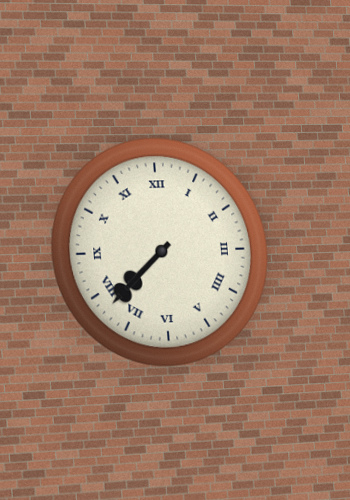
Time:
h=7 m=38
